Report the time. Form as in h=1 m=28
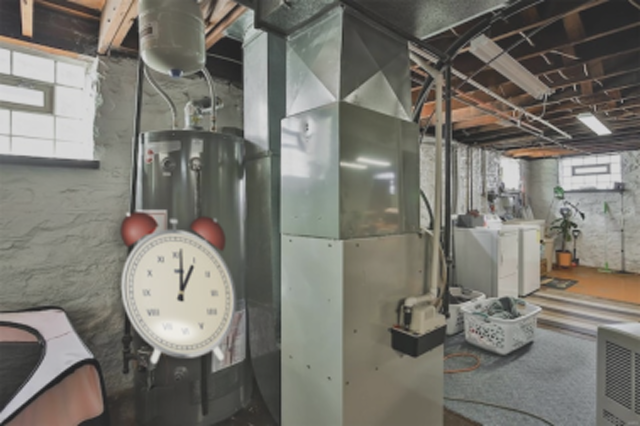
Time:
h=1 m=1
